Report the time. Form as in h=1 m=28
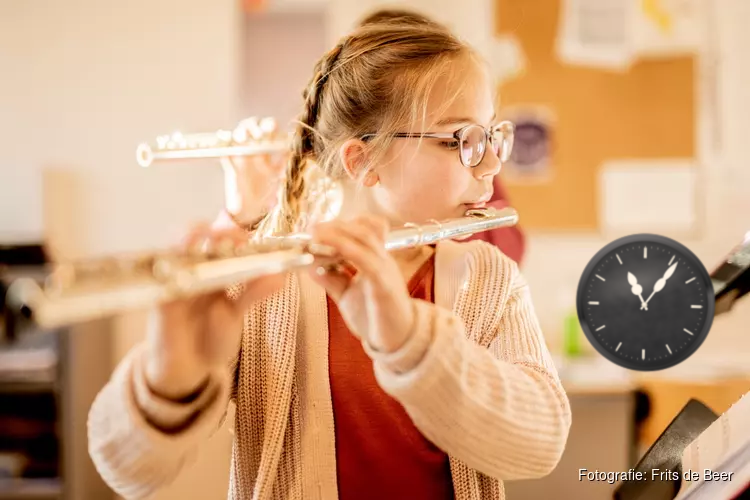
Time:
h=11 m=6
